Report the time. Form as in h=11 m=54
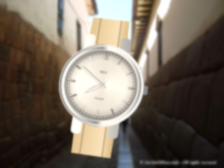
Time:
h=7 m=51
